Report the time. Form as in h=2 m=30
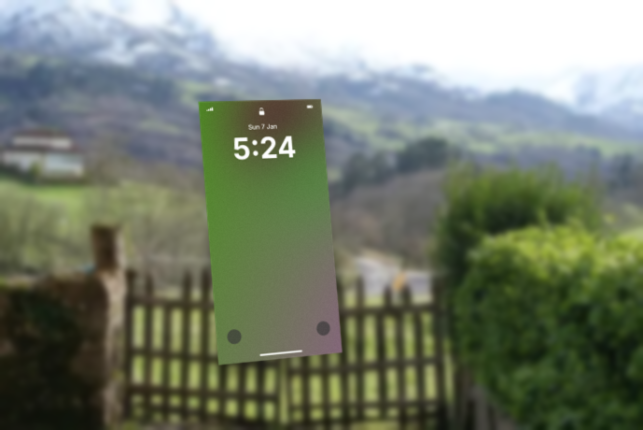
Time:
h=5 m=24
